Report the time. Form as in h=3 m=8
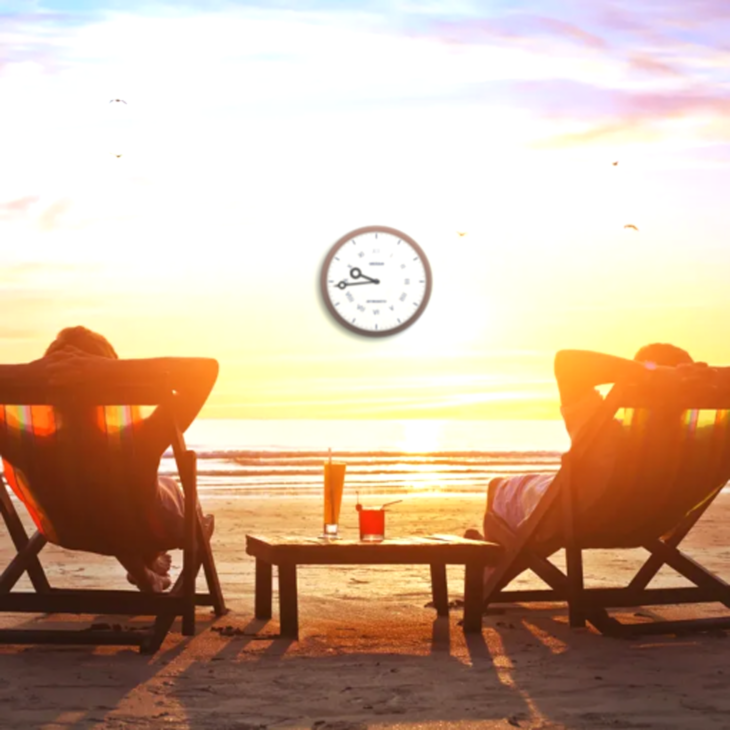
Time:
h=9 m=44
